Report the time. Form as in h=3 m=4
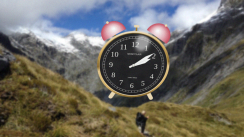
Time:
h=2 m=9
